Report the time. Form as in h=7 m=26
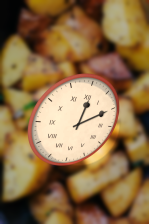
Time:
h=12 m=10
